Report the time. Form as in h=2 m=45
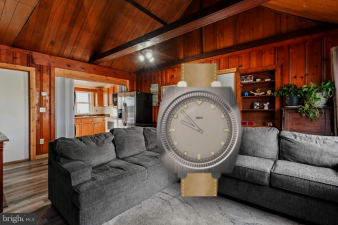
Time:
h=9 m=53
